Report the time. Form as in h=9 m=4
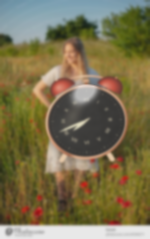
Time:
h=7 m=41
